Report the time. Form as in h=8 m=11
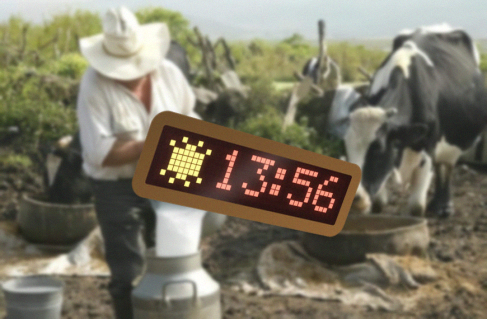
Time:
h=13 m=56
